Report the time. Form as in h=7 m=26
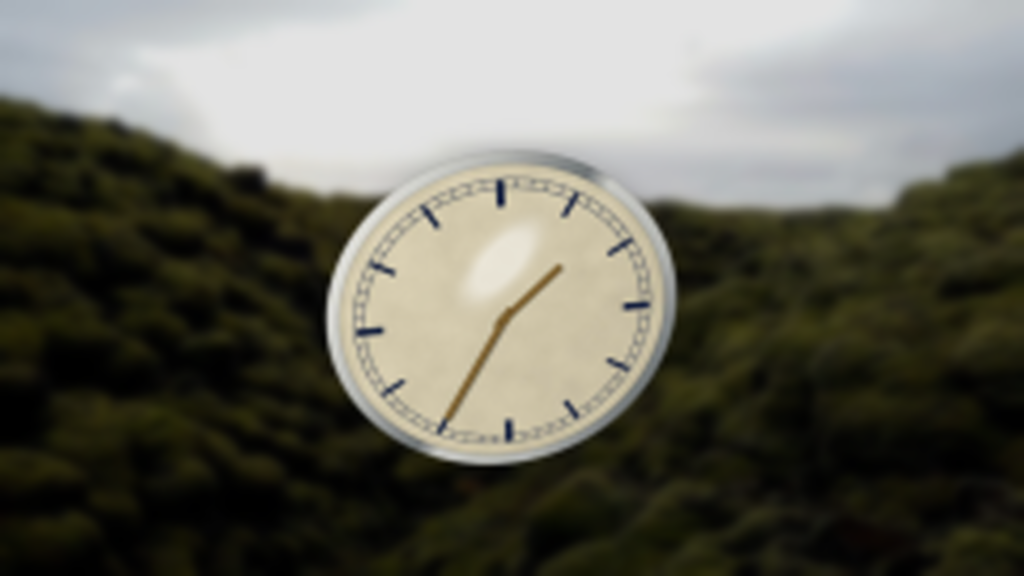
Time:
h=1 m=35
